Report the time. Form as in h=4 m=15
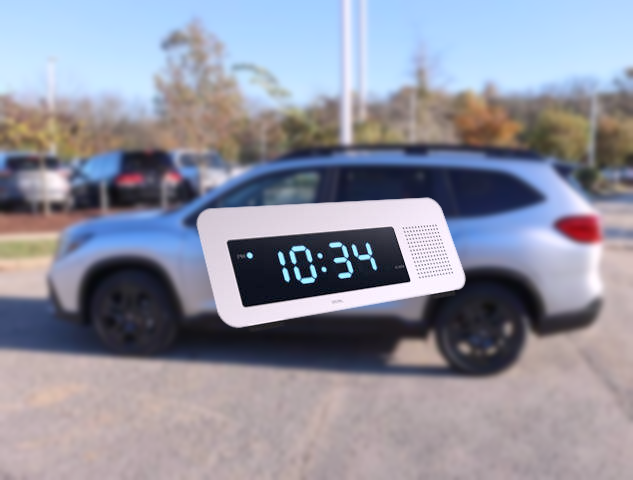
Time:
h=10 m=34
